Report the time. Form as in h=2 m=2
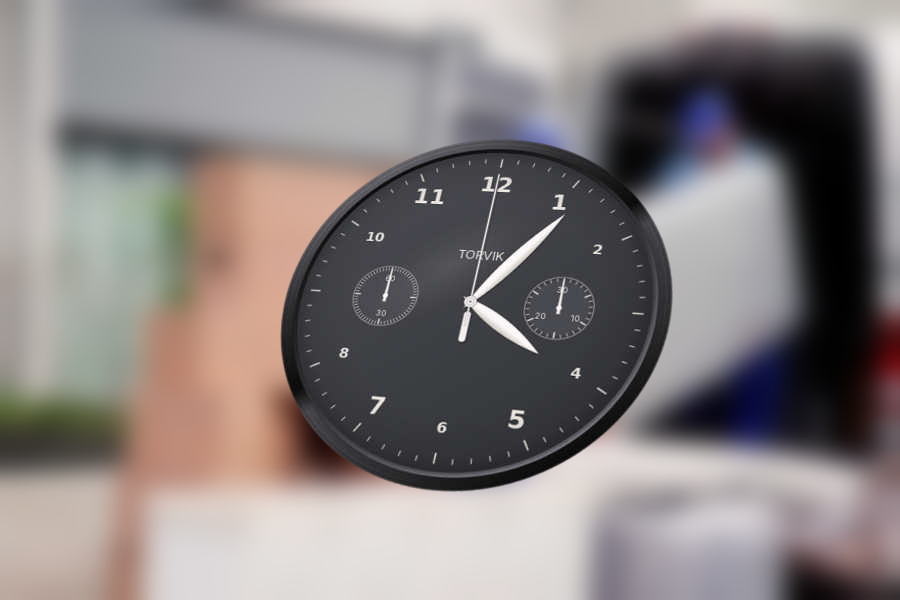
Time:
h=4 m=6
